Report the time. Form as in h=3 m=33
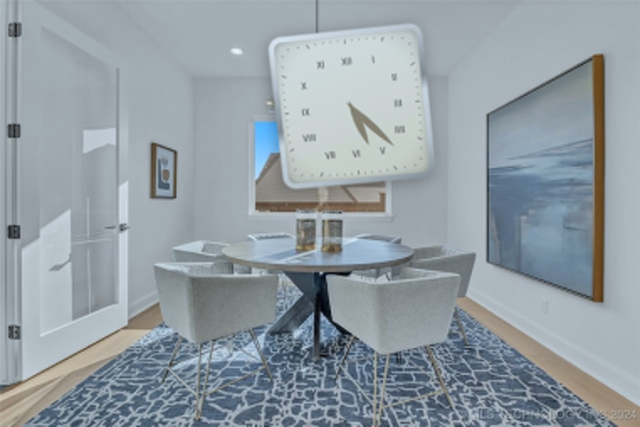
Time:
h=5 m=23
